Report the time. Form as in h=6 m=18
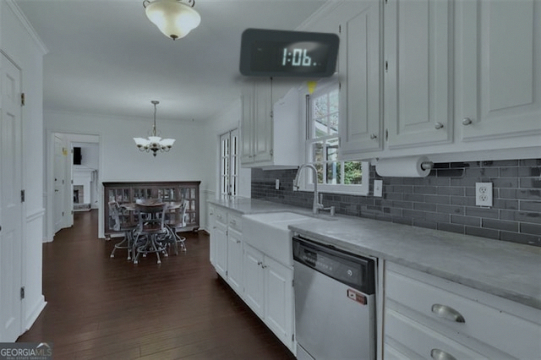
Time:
h=1 m=6
